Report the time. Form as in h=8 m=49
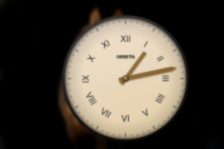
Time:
h=1 m=13
